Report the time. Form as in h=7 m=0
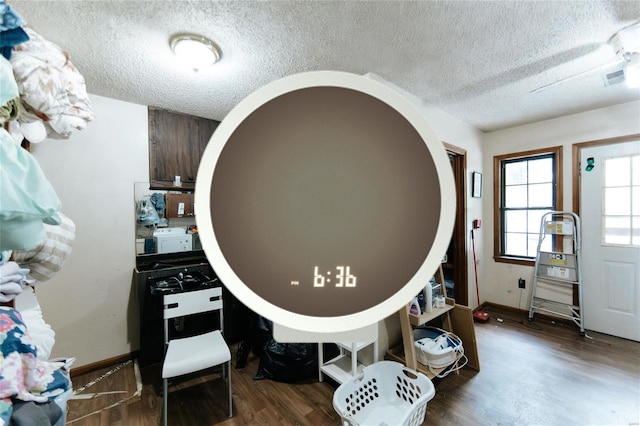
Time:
h=6 m=36
